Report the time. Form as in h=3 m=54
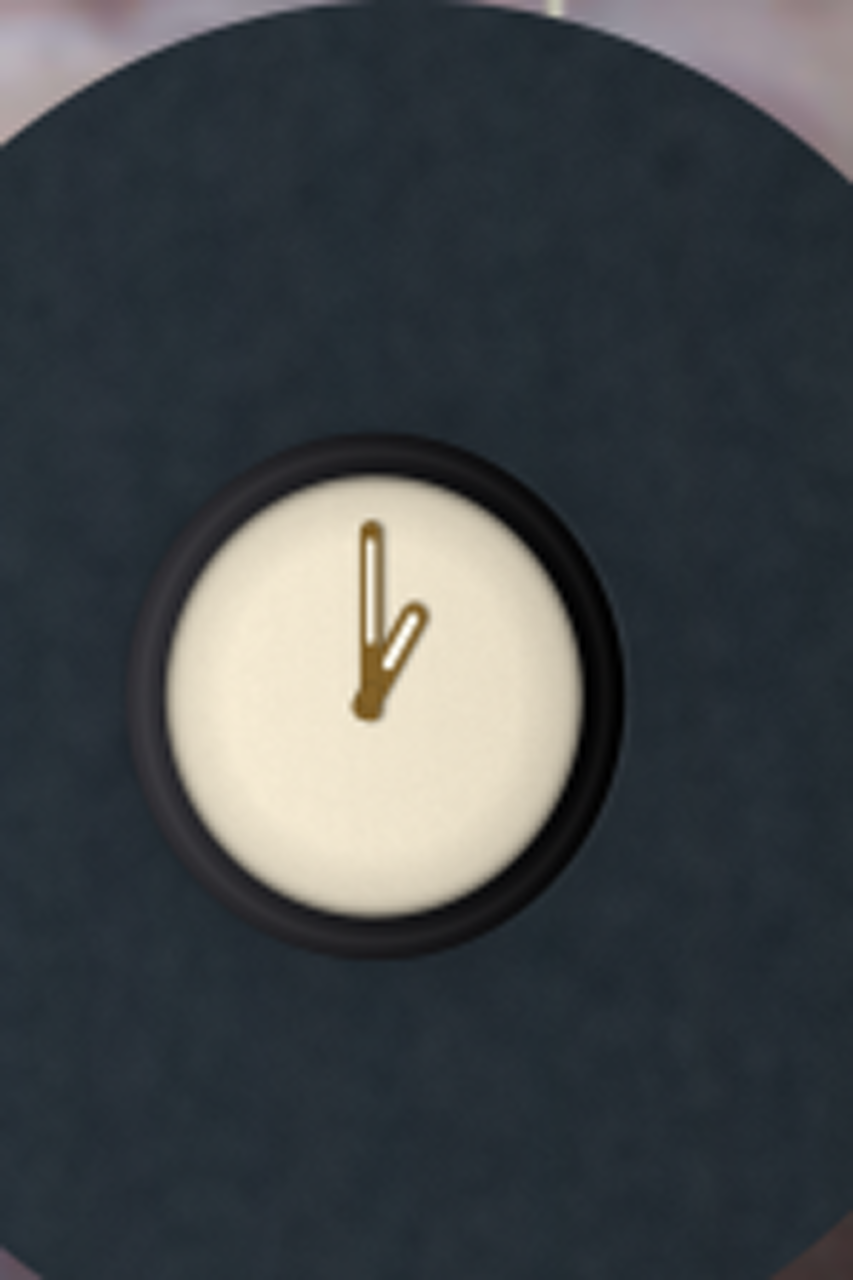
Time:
h=1 m=0
